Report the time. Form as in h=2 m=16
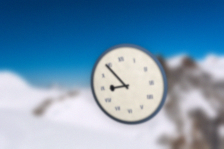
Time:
h=8 m=54
